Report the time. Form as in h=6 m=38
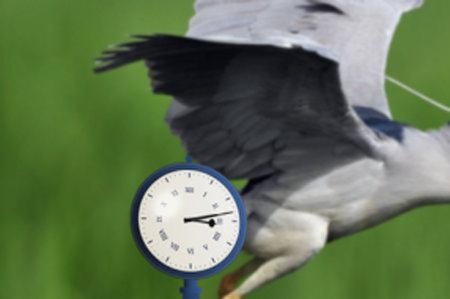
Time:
h=3 m=13
